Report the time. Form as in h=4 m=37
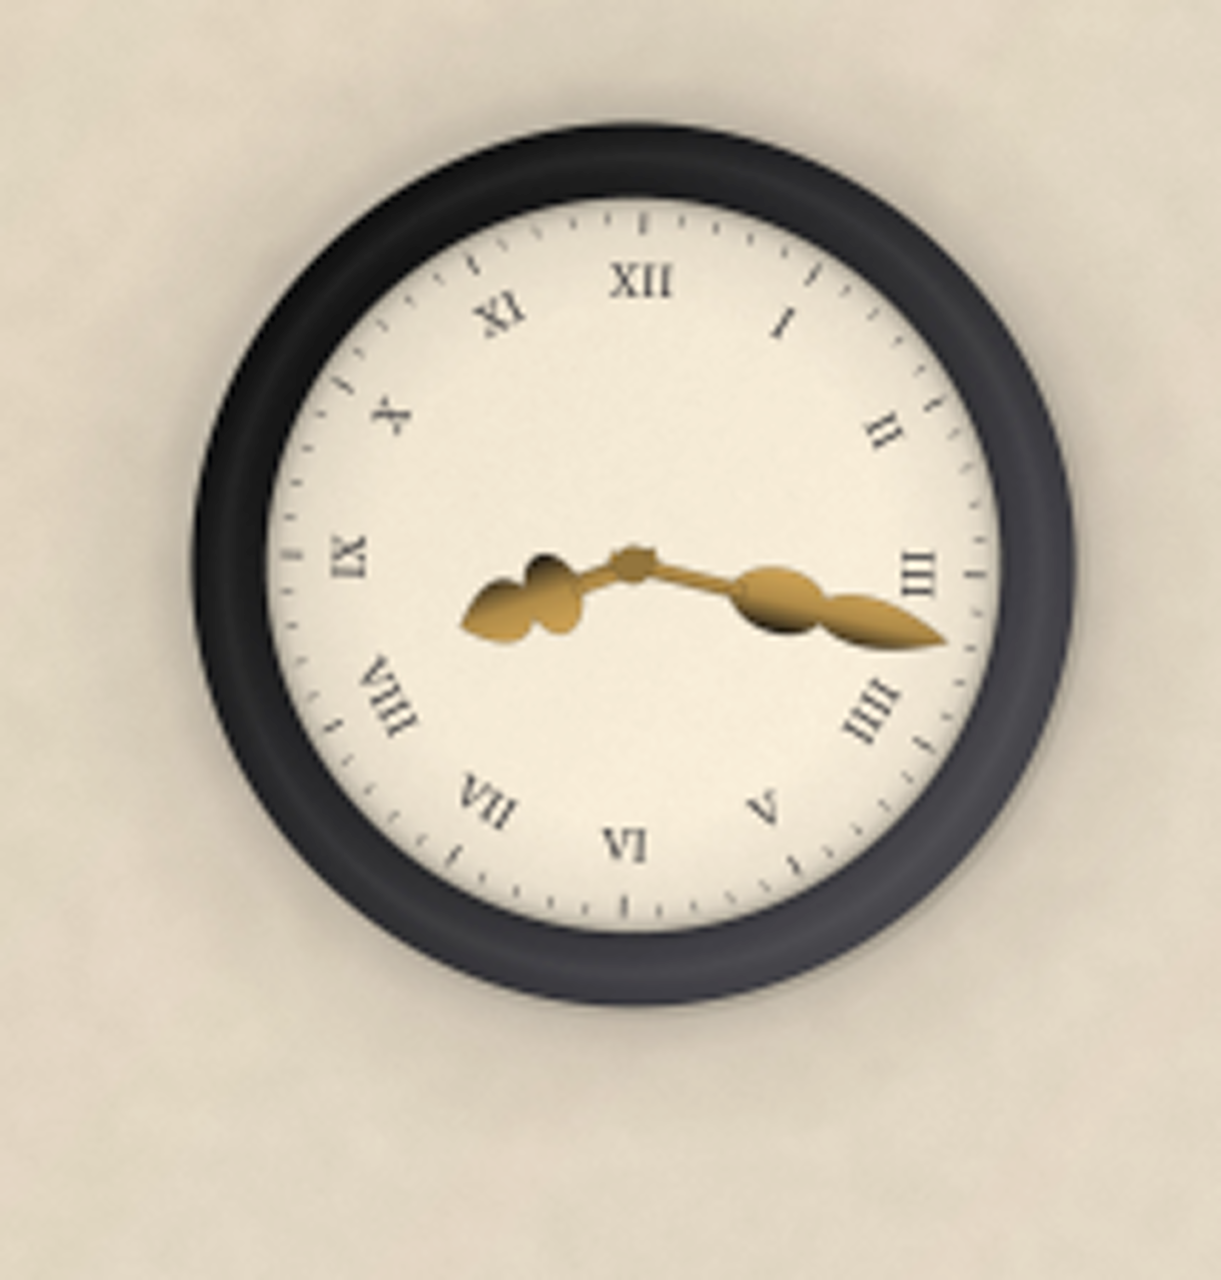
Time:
h=8 m=17
